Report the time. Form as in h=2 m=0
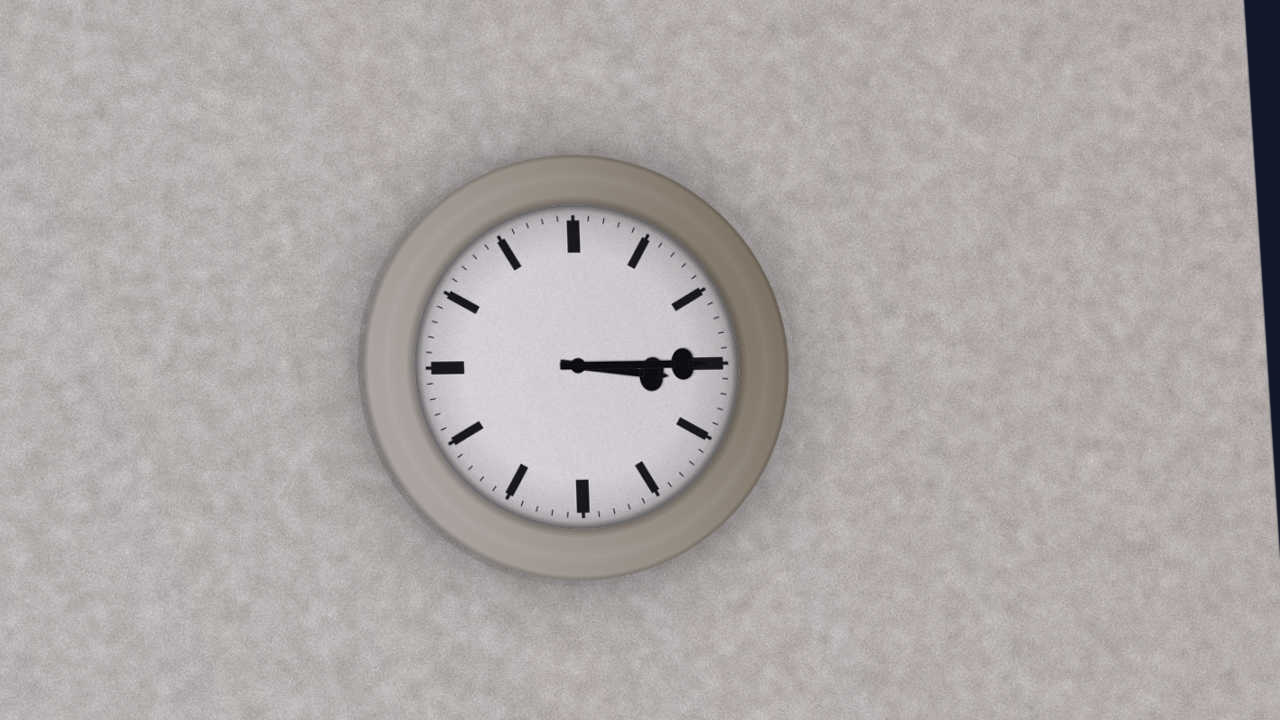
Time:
h=3 m=15
